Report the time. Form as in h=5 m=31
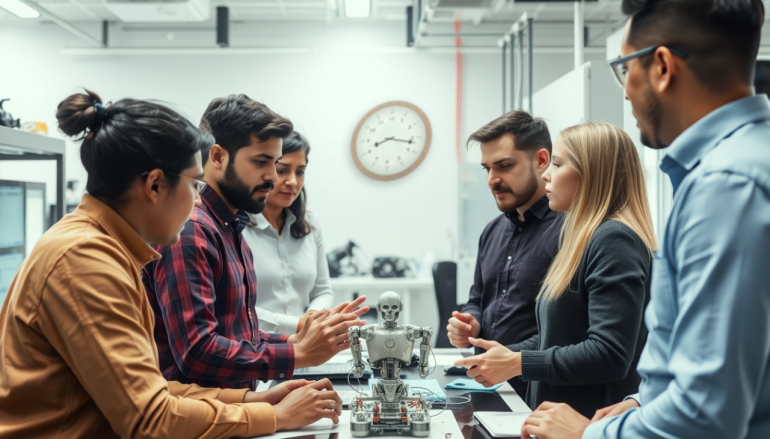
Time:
h=8 m=17
